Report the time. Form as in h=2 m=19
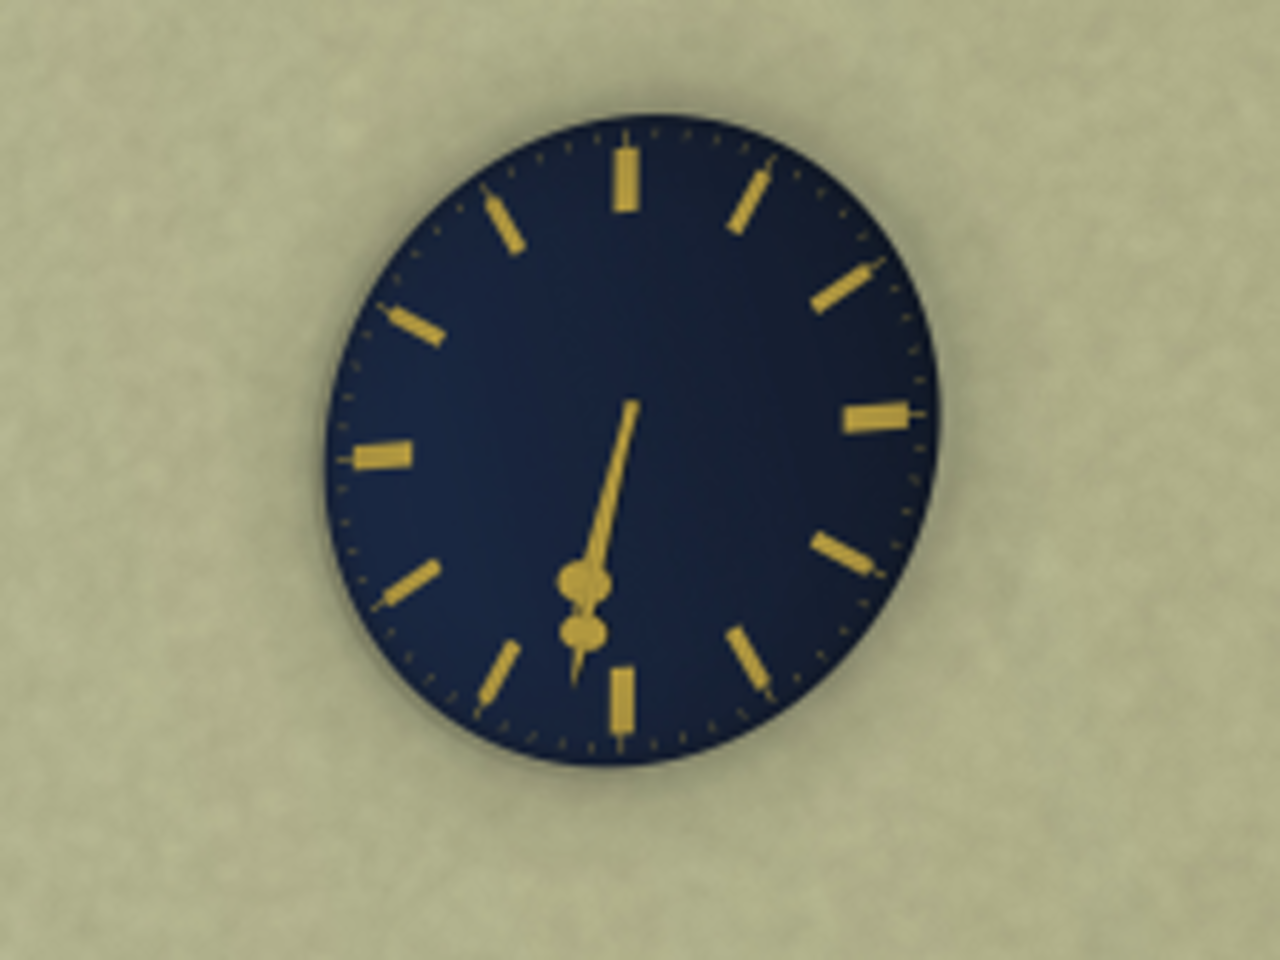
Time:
h=6 m=32
